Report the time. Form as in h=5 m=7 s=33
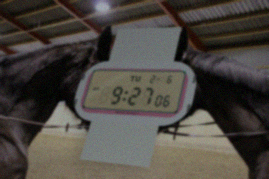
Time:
h=9 m=27 s=6
